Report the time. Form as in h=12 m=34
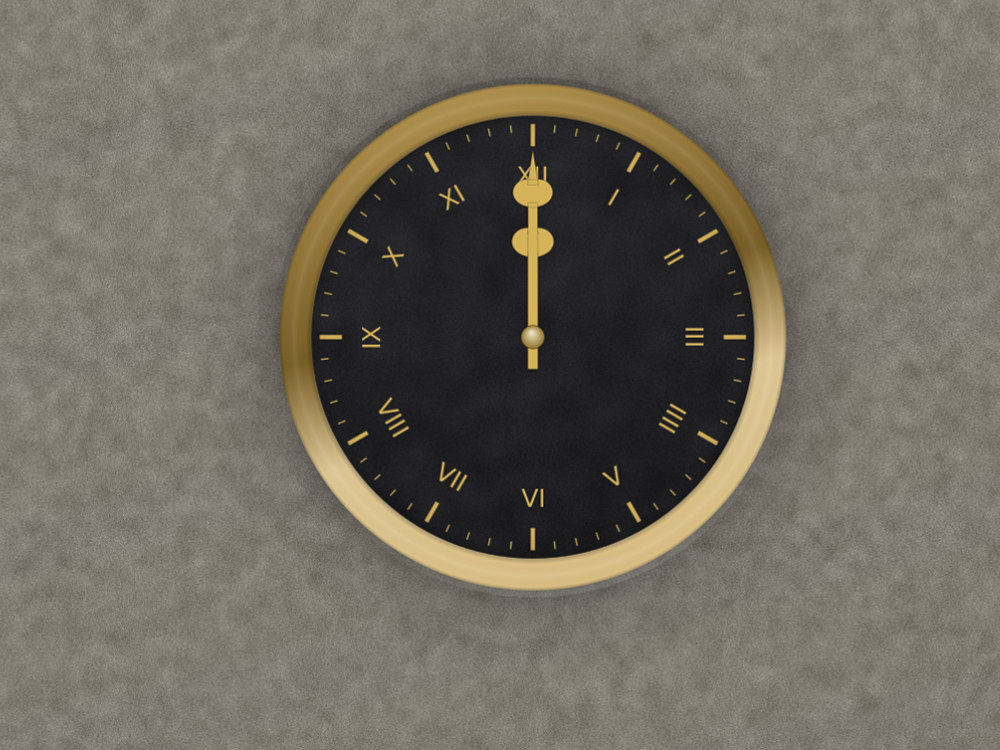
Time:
h=12 m=0
